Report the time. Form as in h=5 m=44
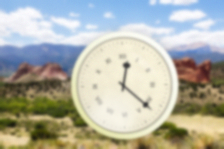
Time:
h=12 m=22
